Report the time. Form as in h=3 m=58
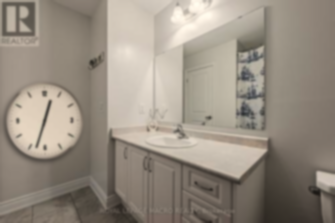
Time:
h=12 m=33
